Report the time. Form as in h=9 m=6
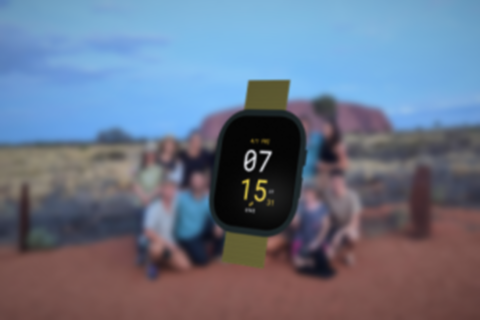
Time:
h=7 m=15
